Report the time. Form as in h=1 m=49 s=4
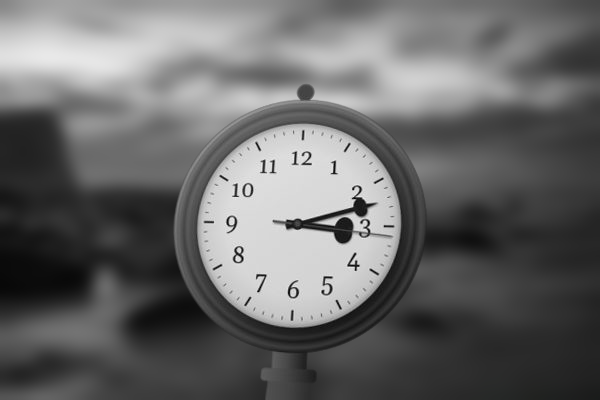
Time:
h=3 m=12 s=16
